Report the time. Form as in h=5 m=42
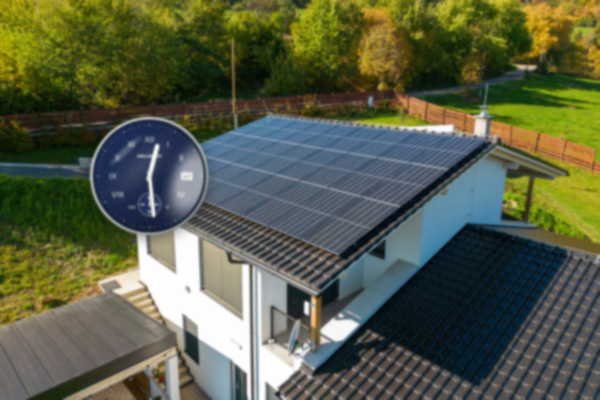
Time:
h=12 m=29
